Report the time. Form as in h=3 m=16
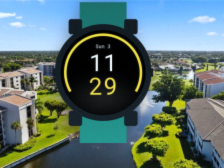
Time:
h=11 m=29
